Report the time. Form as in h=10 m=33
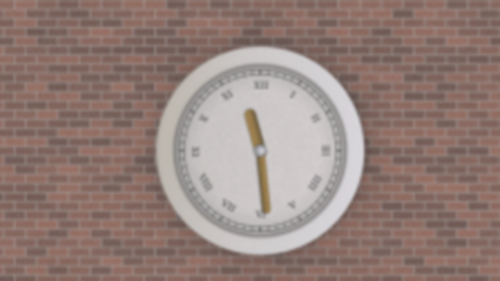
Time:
h=11 m=29
